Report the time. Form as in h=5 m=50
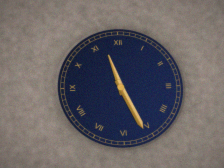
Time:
h=11 m=26
